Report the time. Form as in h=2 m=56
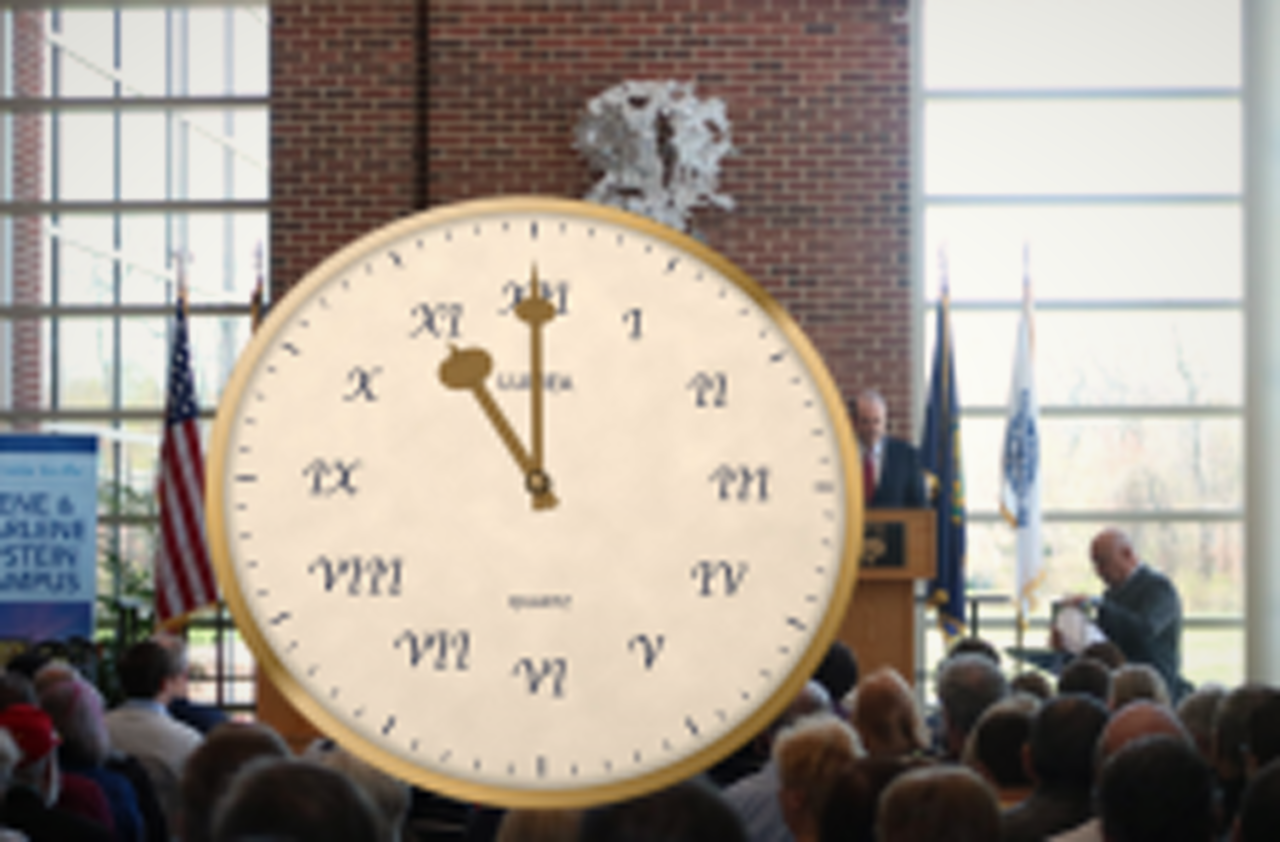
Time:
h=11 m=0
